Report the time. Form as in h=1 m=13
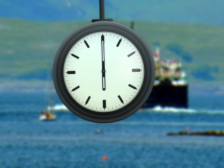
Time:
h=6 m=0
